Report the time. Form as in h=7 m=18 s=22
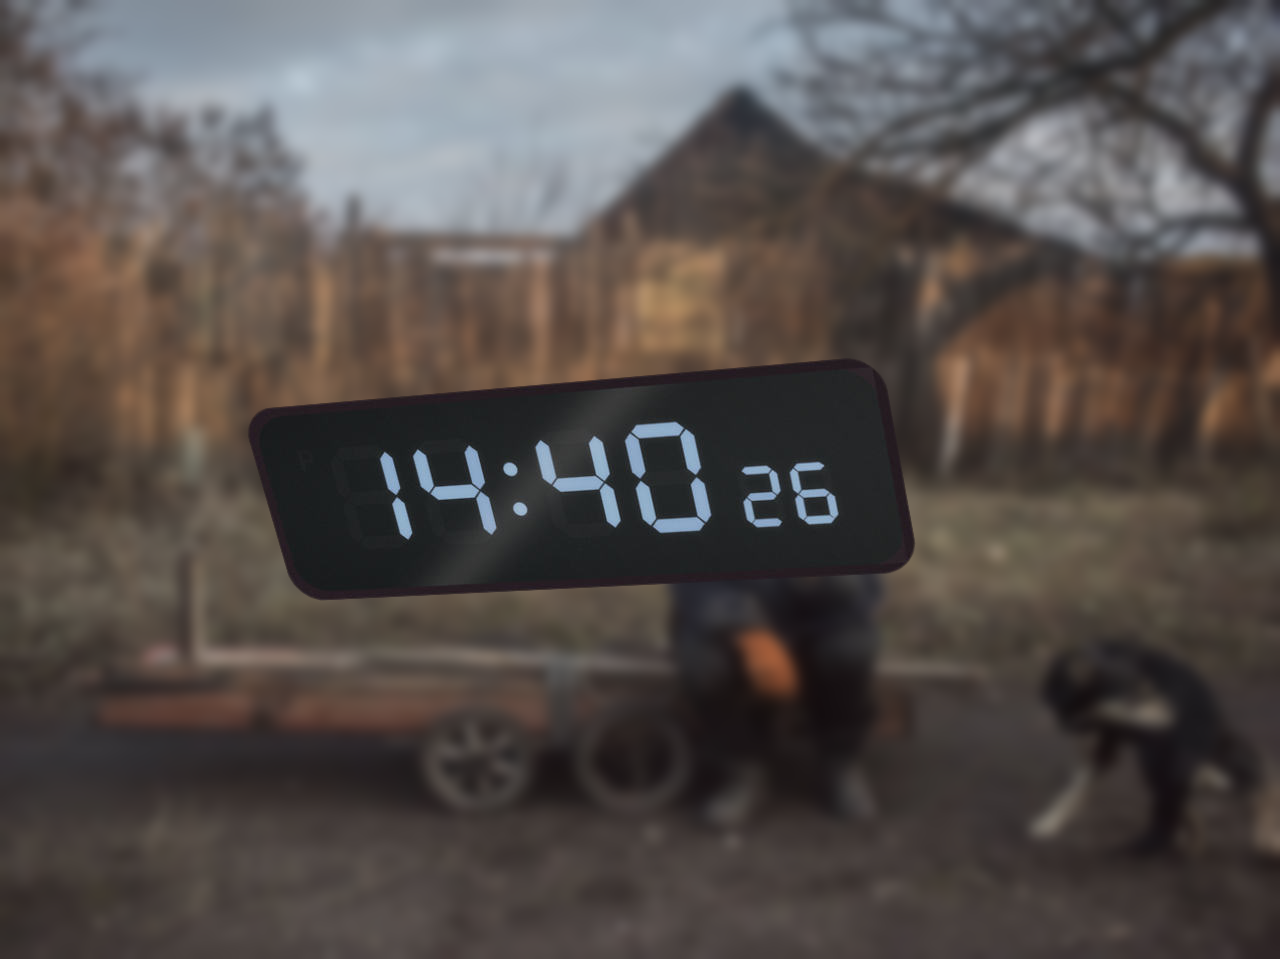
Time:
h=14 m=40 s=26
